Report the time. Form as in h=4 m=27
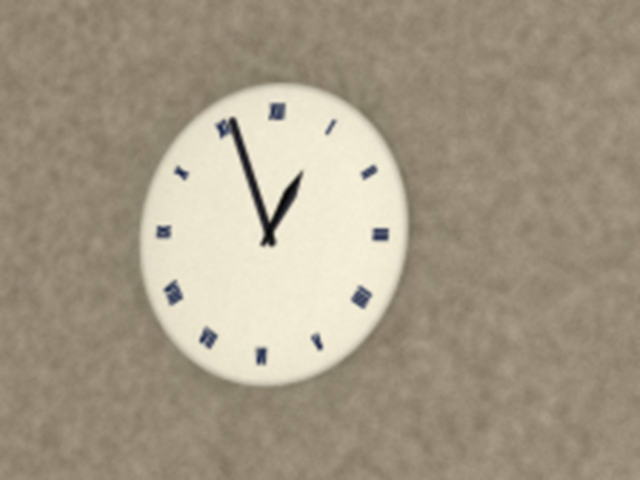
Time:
h=12 m=56
